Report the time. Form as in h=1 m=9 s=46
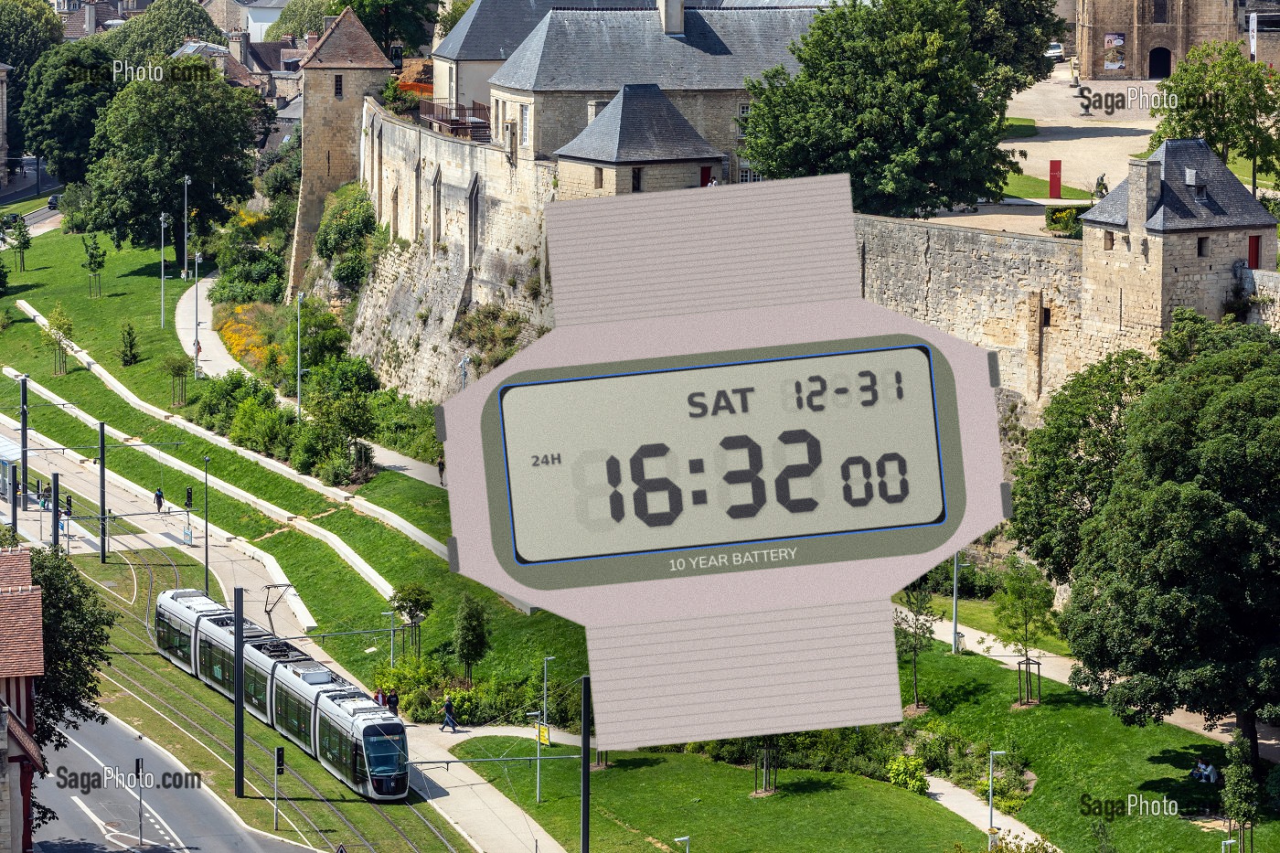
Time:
h=16 m=32 s=0
